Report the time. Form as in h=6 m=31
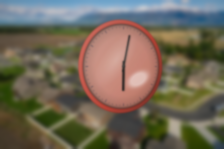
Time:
h=6 m=2
